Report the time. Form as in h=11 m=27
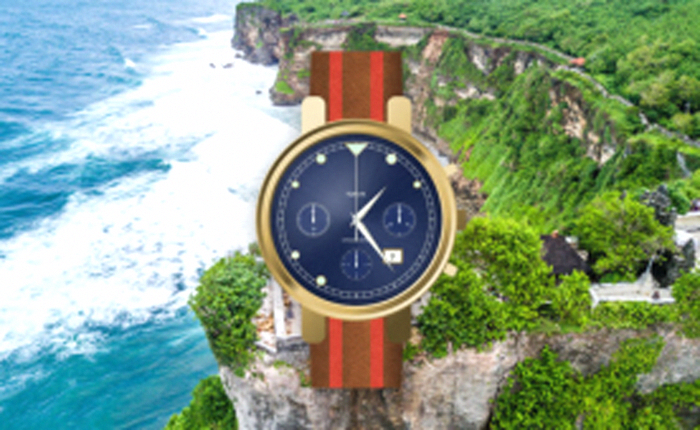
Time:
h=1 m=24
